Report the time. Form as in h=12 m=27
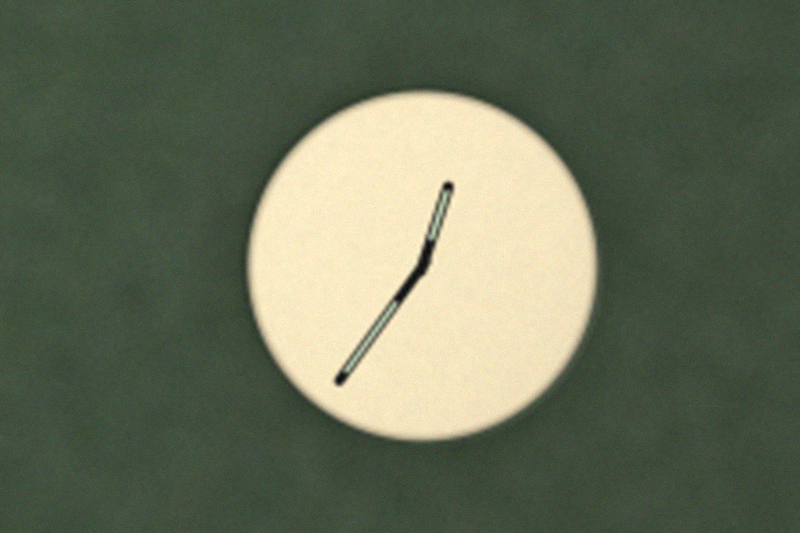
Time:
h=12 m=36
